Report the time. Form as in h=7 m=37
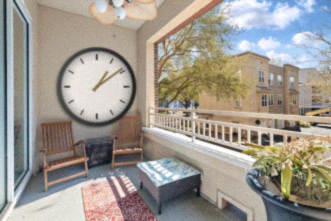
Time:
h=1 m=9
